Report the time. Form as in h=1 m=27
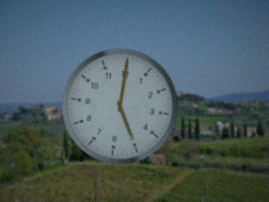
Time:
h=5 m=0
